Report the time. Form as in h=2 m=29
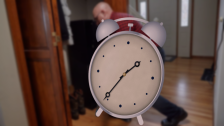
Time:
h=1 m=36
